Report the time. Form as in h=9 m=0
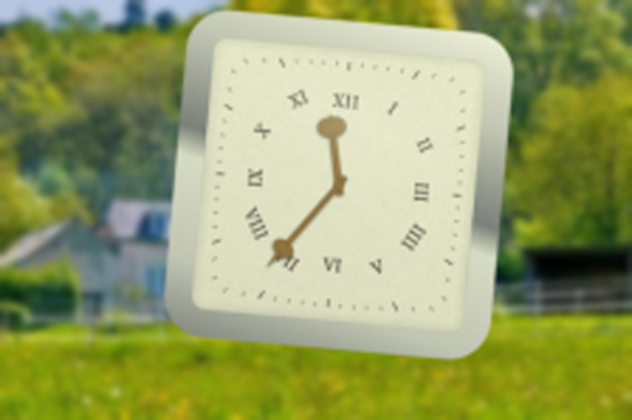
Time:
h=11 m=36
